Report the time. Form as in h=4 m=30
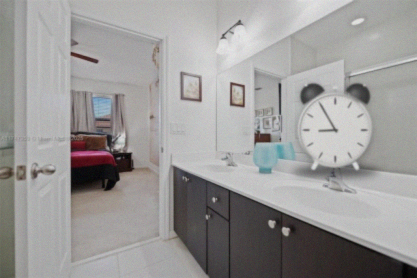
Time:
h=8 m=55
